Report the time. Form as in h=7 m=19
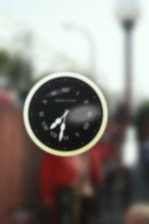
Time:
h=7 m=32
